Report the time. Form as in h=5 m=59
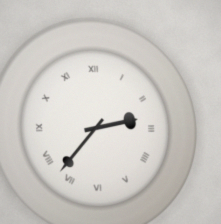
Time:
h=2 m=37
